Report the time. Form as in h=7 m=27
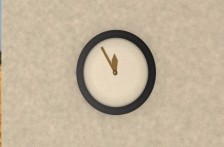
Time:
h=11 m=55
